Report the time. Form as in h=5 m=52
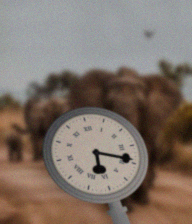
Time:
h=6 m=19
